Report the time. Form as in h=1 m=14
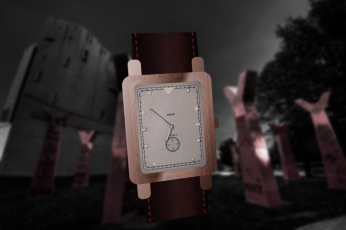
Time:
h=6 m=52
